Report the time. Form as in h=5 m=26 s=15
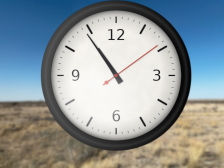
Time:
h=10 m=54 s=9
